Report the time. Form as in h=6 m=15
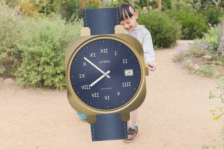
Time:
h=7 m=52
